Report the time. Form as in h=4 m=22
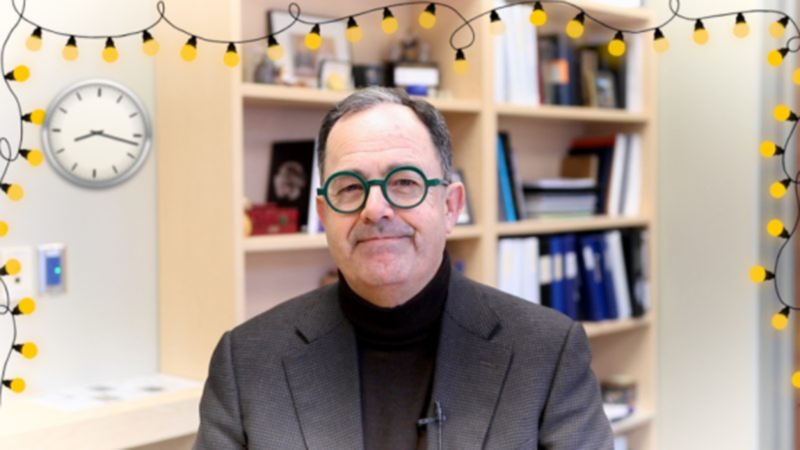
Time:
h=8 m=17
